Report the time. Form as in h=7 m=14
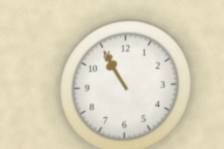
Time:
h=10 m=55
